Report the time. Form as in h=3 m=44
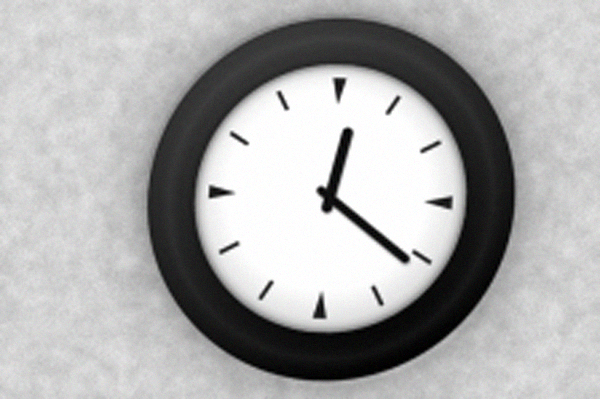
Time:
h=12 m=21
